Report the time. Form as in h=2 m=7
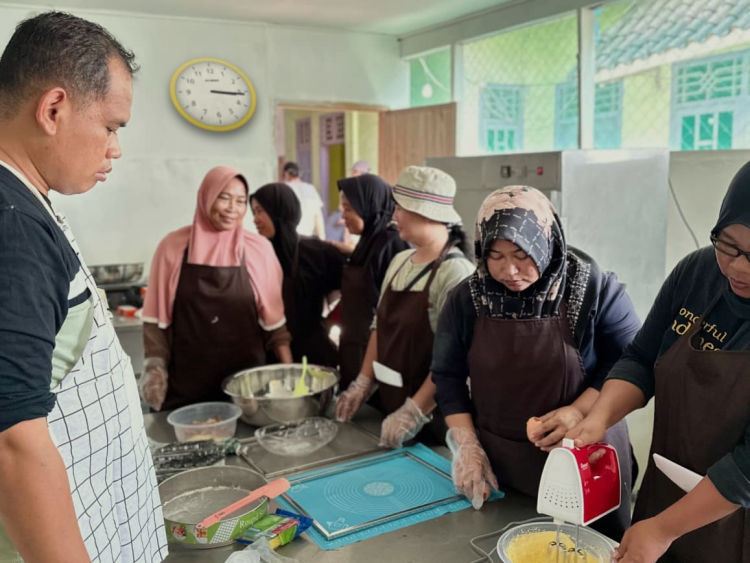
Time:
h=3 m=16
